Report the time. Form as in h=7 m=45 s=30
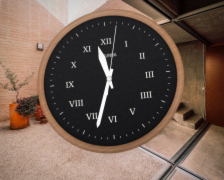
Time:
h=11 m=33 s=2
